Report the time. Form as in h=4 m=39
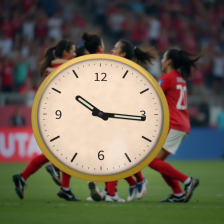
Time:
h=10 m=16
